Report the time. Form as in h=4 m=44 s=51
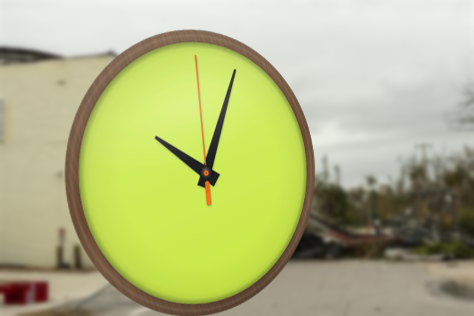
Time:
h=10 m=2 s=59
